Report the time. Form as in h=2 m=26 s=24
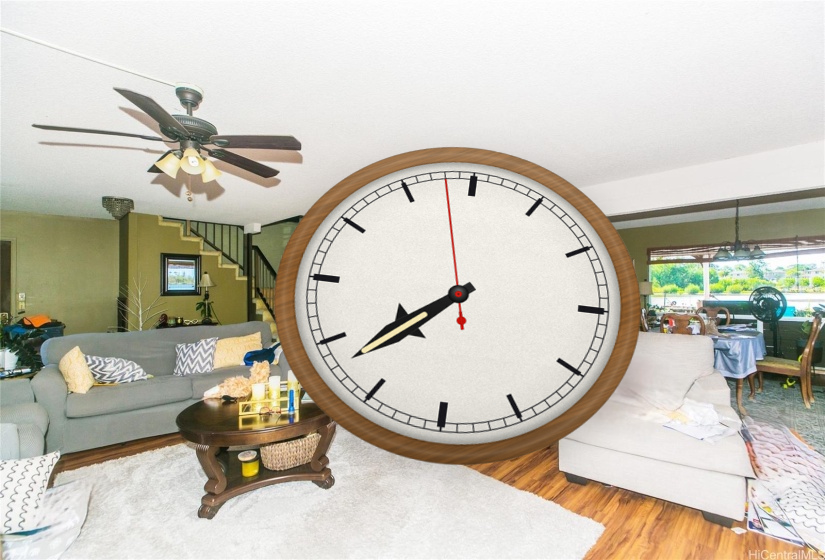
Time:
h=7 m=37 s=58
